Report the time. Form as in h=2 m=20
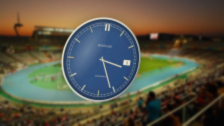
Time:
h=3 m=26
